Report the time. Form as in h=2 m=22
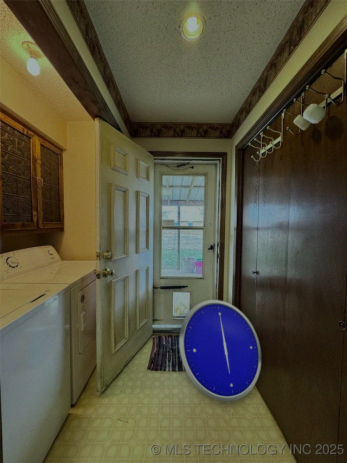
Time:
h=6 m=0
